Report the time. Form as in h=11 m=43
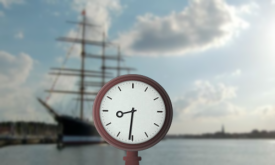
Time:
h=8 m=31
